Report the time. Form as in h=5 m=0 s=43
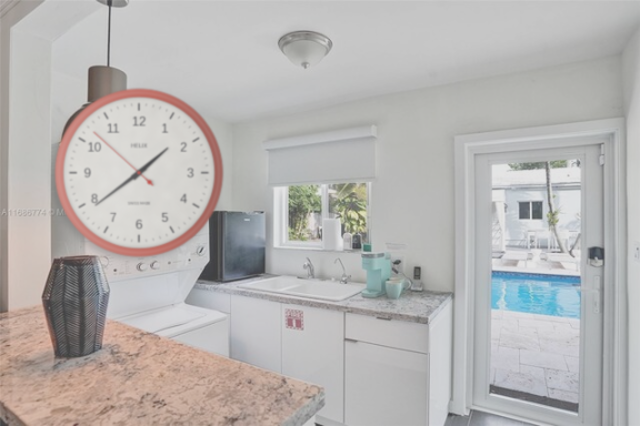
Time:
h=1 m=38 s=52
